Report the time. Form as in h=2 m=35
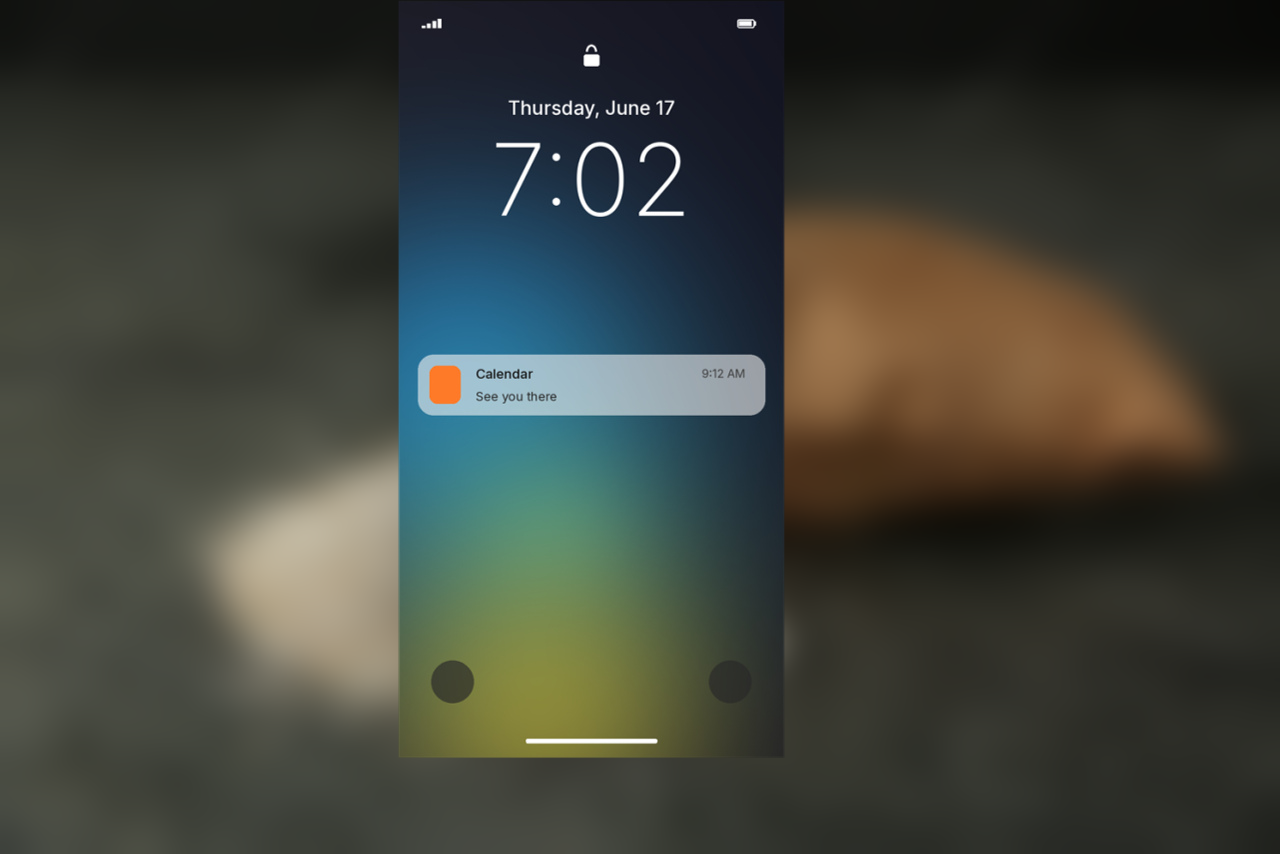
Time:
h=7 m=2
